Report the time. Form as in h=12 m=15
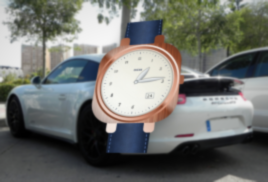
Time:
h=1 m=14
